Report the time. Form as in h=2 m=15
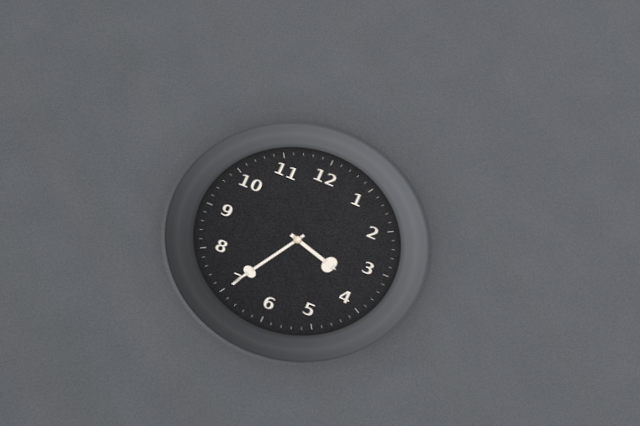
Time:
h=3 m=35
